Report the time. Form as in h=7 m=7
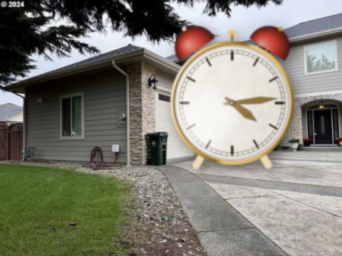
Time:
h=4 m=14
